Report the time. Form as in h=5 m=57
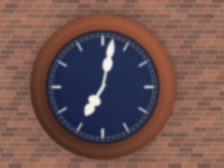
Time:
h=7 m=2
